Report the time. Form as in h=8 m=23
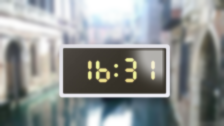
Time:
h=16 m=31
